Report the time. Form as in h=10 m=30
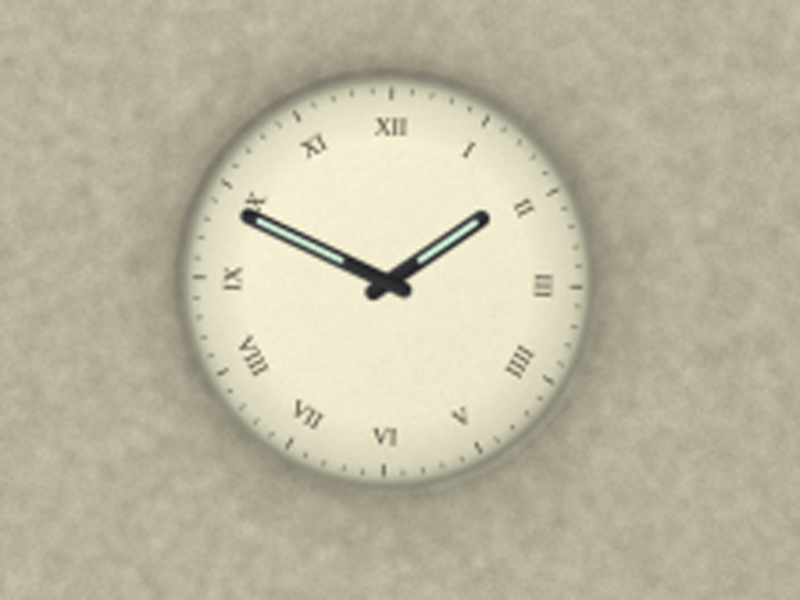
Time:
h=1 m=49
